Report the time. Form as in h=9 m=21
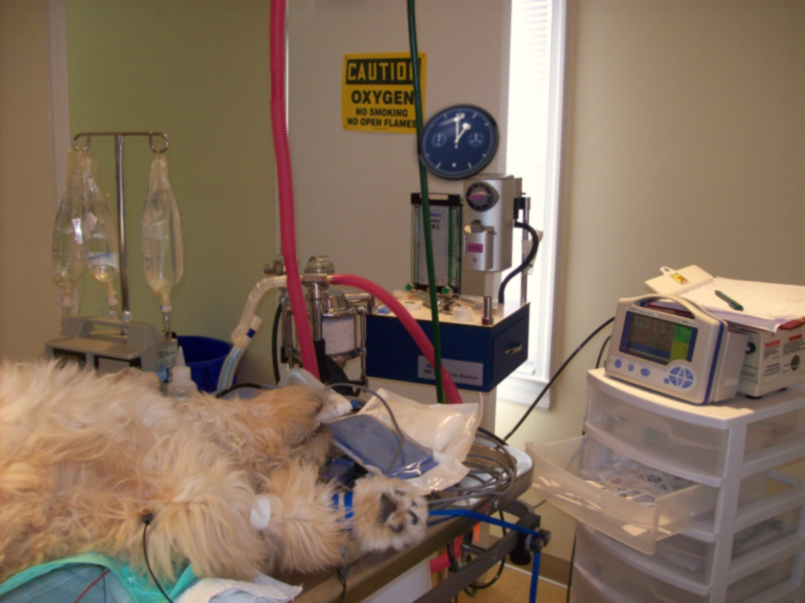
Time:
h=12 m=59
